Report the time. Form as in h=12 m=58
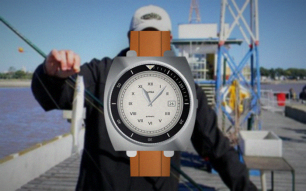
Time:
h=11 m=7
